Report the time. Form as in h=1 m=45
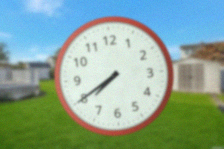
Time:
h=7 m=40
